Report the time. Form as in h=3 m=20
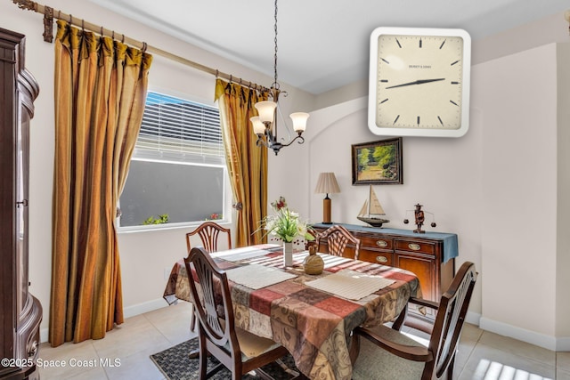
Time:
h=2 m=43
